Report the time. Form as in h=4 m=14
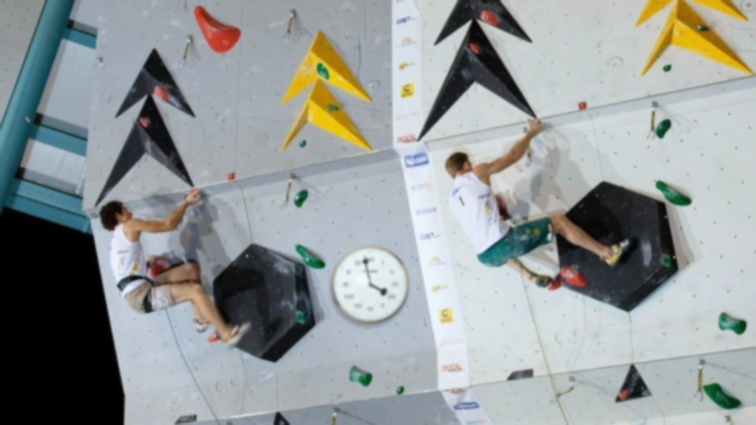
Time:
h=3 m=58
